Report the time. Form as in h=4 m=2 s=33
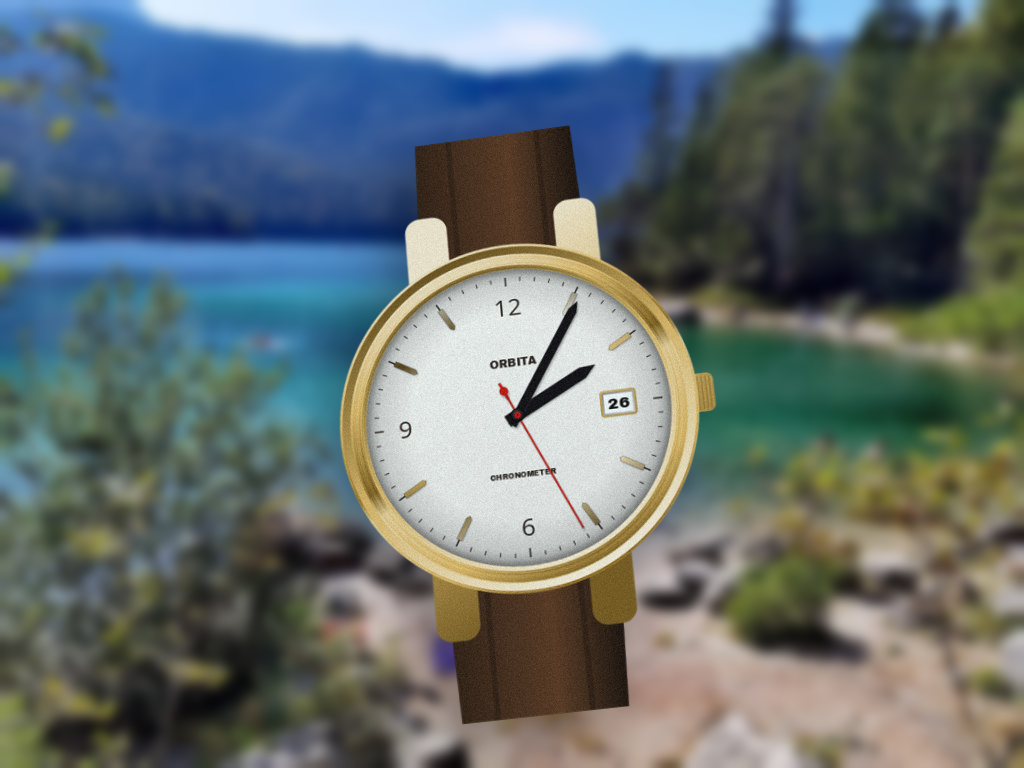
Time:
h=2 m=5 s=26
